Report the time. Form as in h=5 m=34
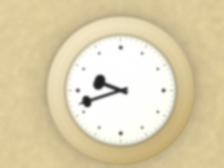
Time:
h=9 m=42
